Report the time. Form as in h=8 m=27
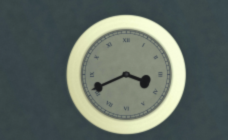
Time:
h=3 m=41
